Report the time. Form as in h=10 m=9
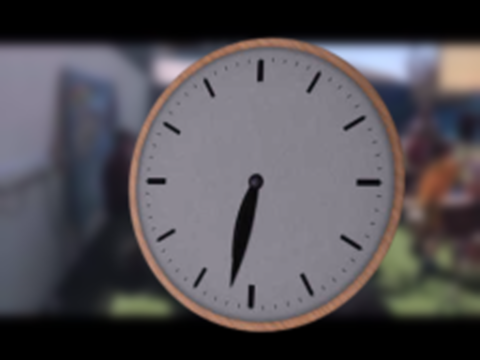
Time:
h=6 m=32
